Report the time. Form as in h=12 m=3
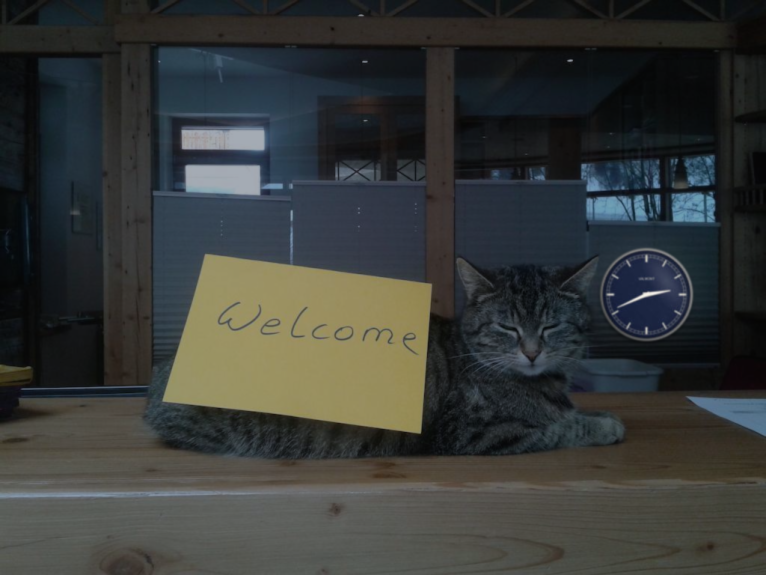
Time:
h=2 m=41
